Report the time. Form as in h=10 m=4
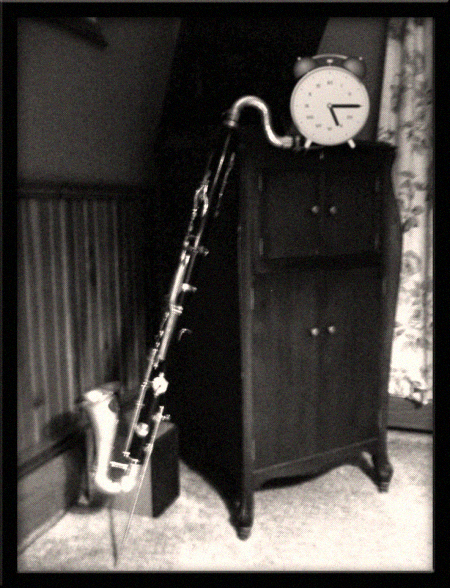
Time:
h=5 m=15
